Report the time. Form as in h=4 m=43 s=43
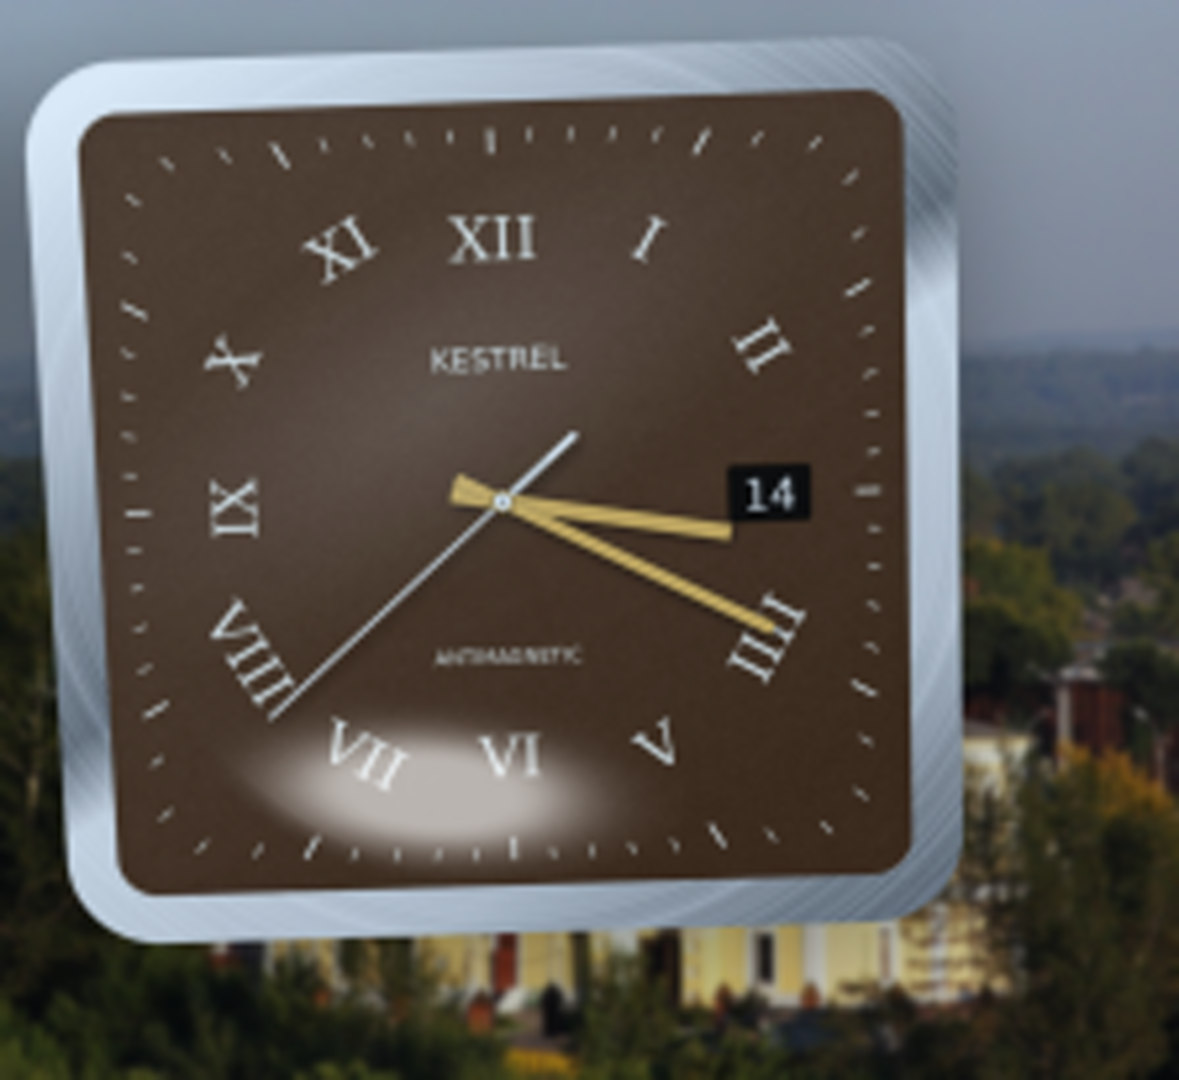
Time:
h=3 m=19 s=38
